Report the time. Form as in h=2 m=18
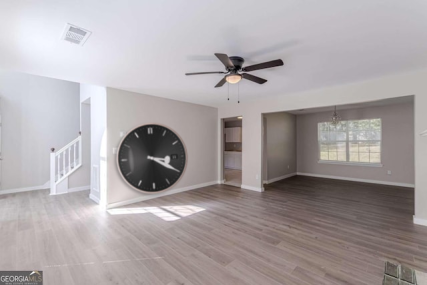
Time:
h=3 m=20
